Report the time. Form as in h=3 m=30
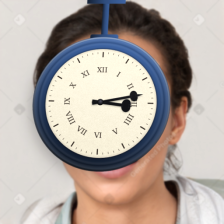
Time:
h=3 m=13
